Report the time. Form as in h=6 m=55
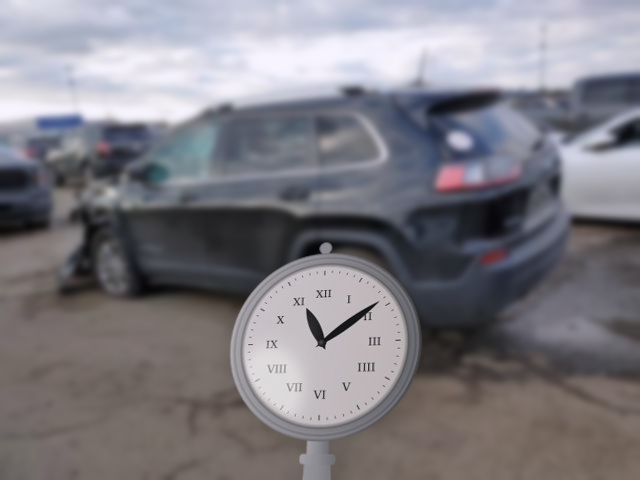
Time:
h=11 m=9
